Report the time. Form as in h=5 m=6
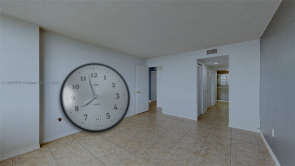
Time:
h=7 m=58
